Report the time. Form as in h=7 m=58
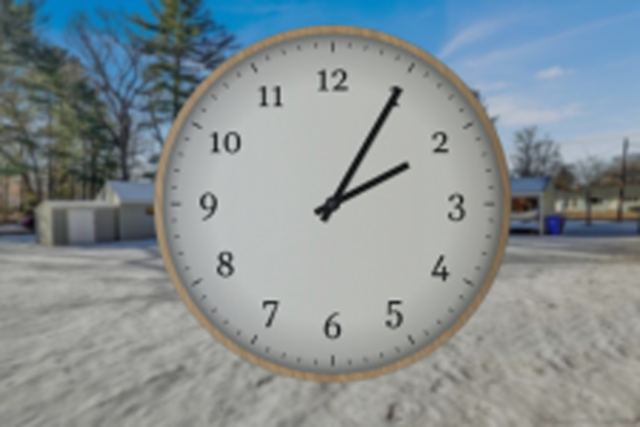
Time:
h=2 m=5
